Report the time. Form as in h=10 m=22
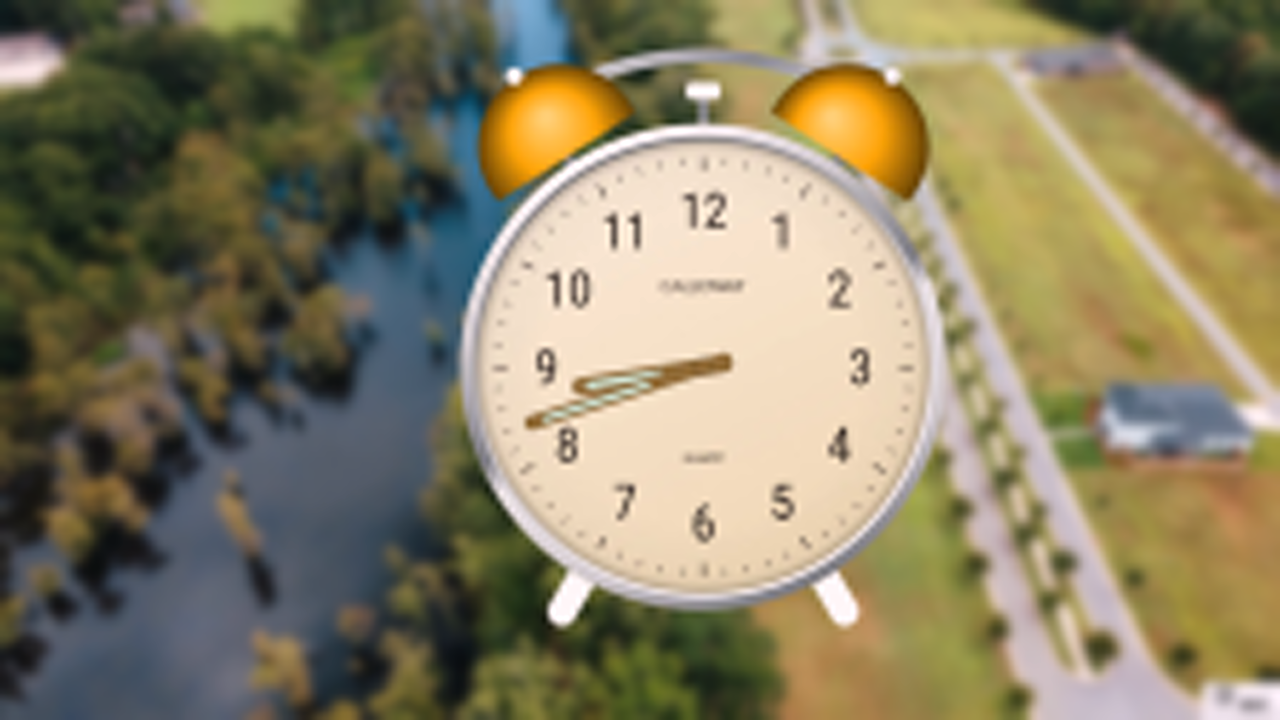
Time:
h=8 m=42
